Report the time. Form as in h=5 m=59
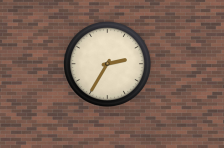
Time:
h=2 m=35
